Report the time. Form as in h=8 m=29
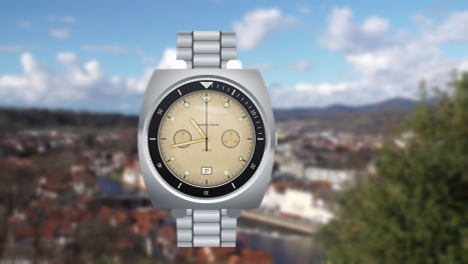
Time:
h=10 m=43
